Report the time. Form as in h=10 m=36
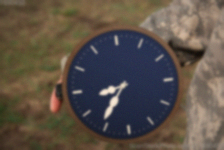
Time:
h=8 m=36
